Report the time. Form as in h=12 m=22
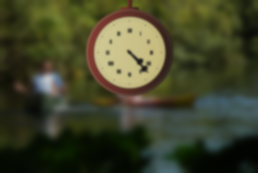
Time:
h=4 m=23
